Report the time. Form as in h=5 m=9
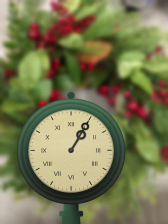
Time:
h=1 m=5
